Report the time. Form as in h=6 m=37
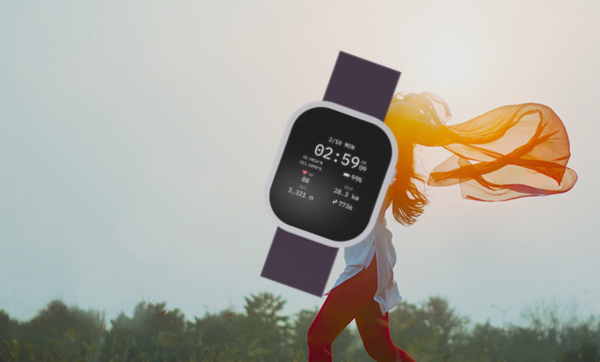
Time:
h=2 m=59
